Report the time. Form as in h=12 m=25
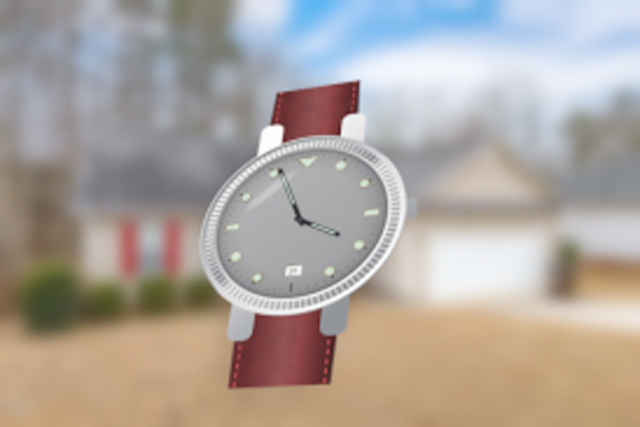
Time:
h=3 m=56
